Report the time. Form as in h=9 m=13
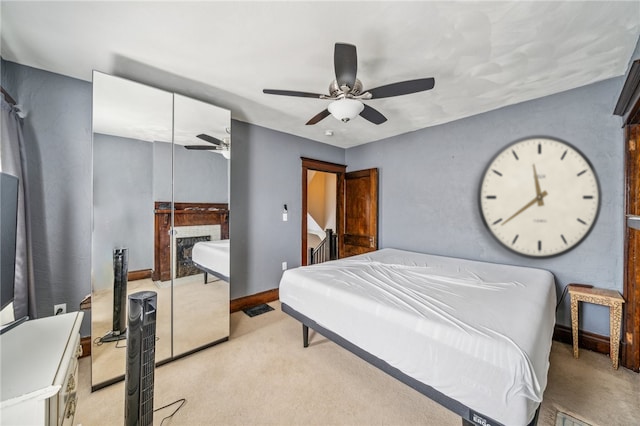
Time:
h=11 m=39
